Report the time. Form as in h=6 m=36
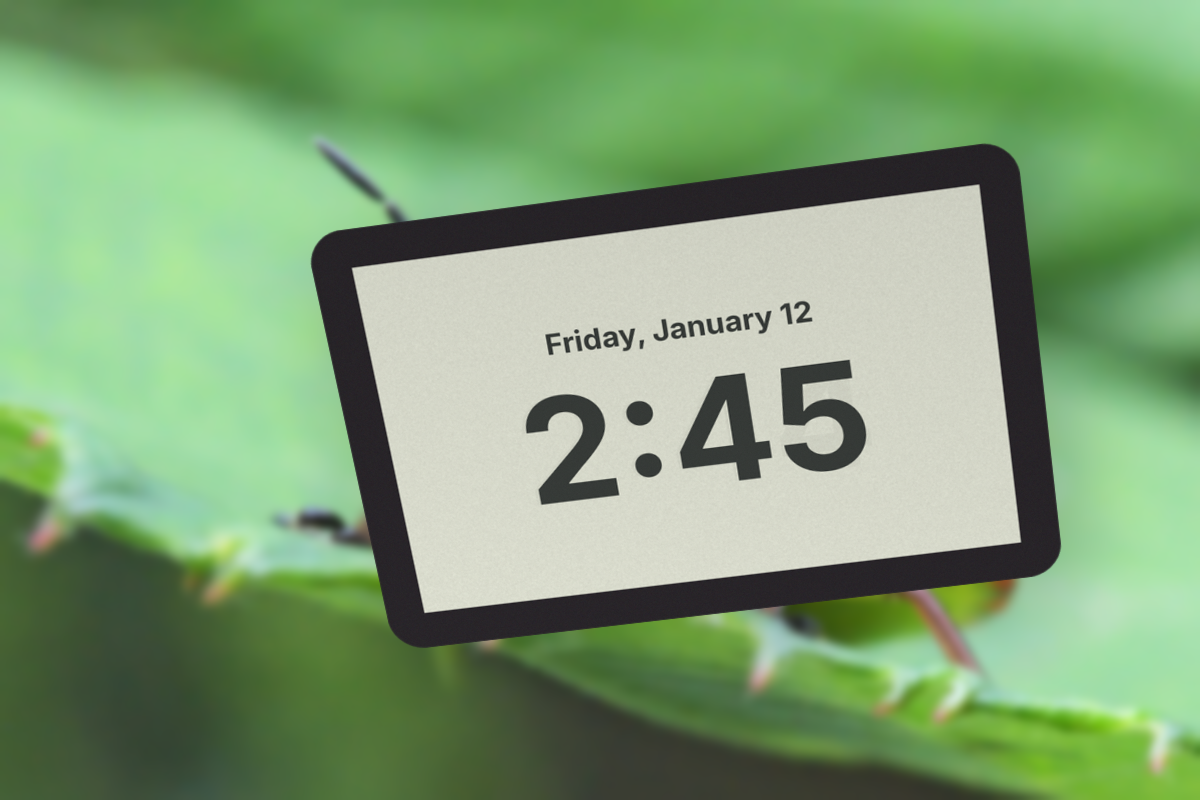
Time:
h=2 m=45
